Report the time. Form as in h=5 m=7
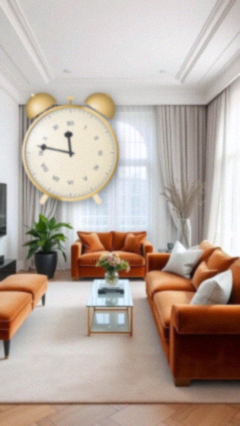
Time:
h=11 m=47
